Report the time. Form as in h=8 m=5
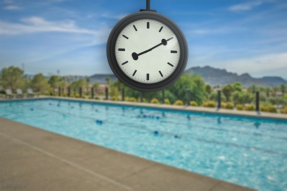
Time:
h=8 m=10
